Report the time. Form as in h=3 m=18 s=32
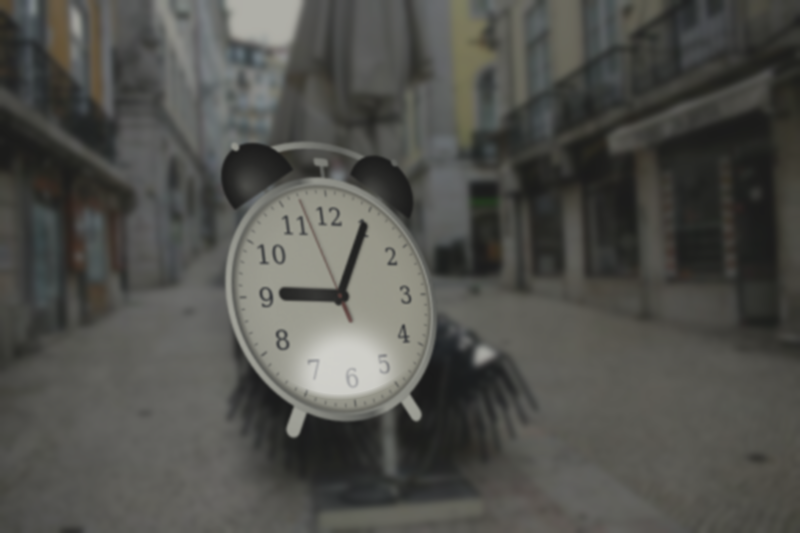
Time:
h=9 m=4 s=57
